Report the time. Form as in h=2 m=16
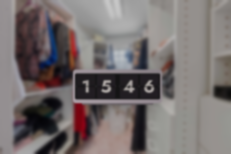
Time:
h=15 m=46
